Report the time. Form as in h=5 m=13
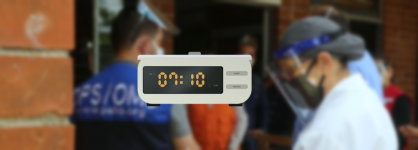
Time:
h=7 m=10
